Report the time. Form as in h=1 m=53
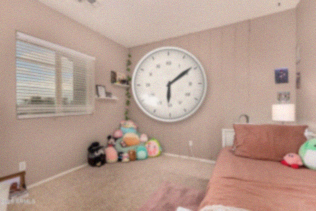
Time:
h=6 m=9
